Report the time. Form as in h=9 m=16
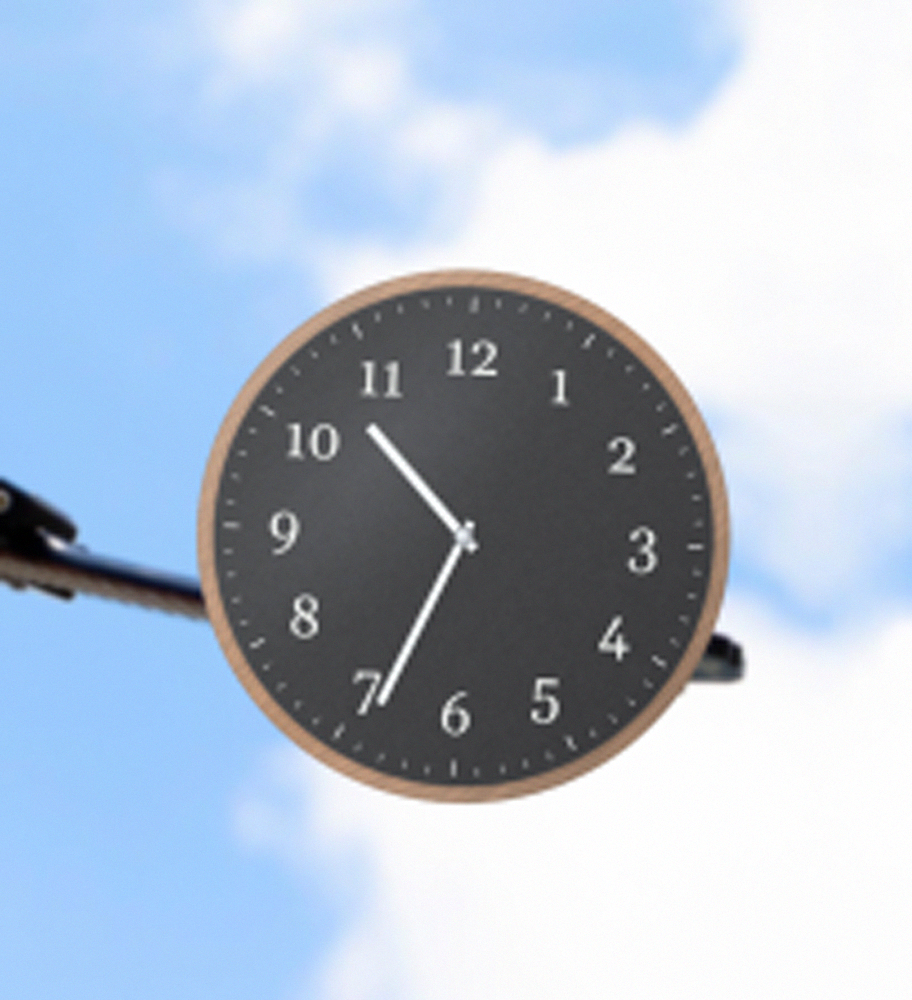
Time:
h=10 m=34
